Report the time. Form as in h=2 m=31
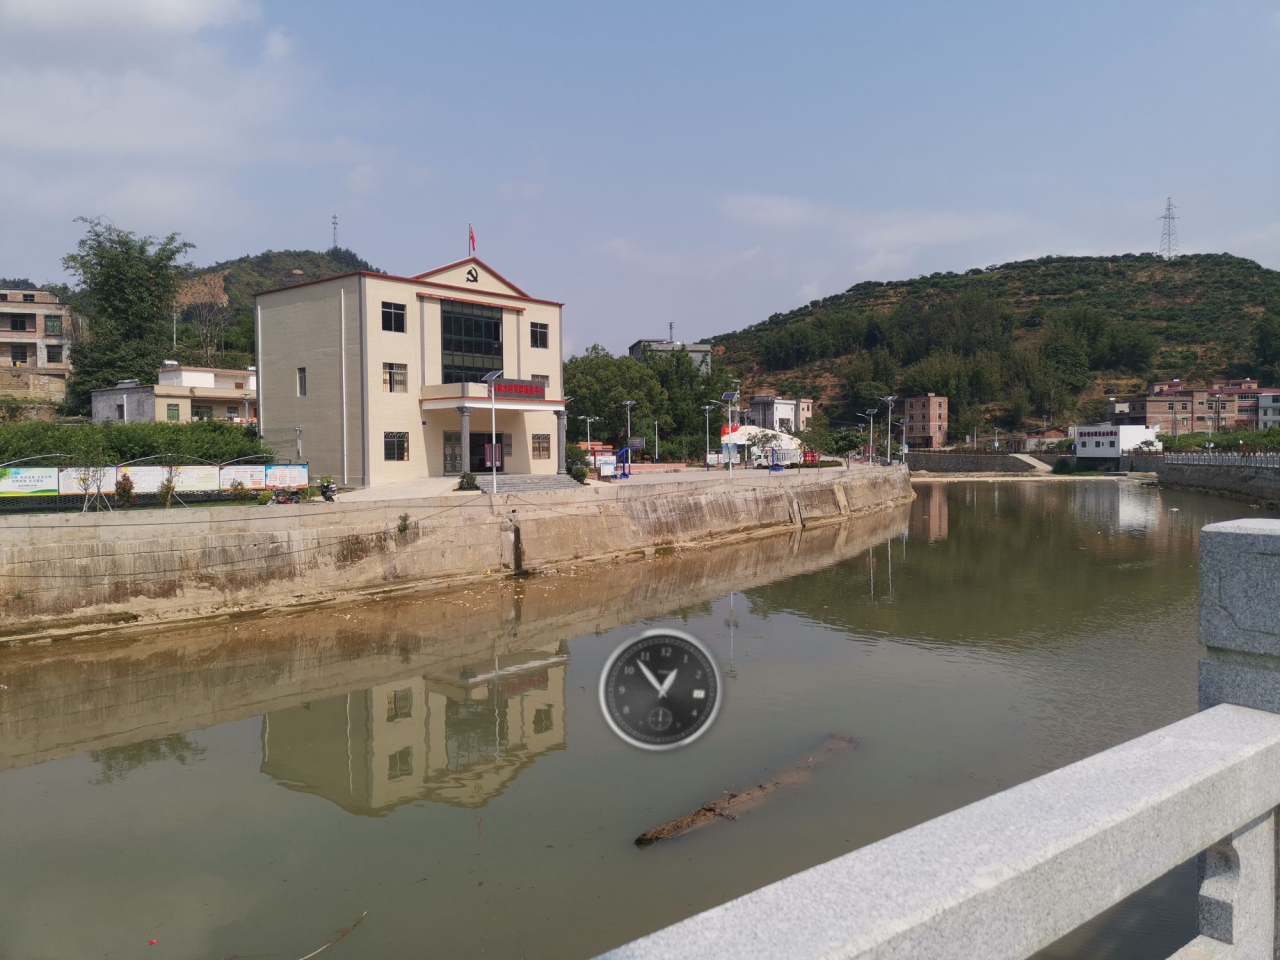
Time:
h=12 m=53
